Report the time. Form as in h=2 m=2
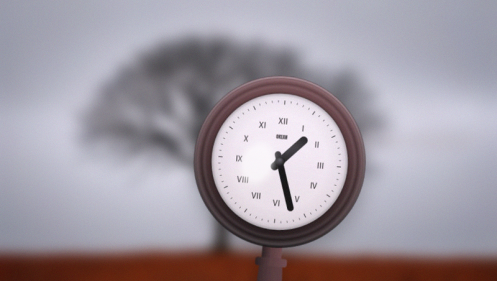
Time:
h=1 m=27
